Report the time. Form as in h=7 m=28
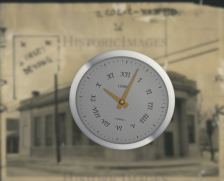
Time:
h=10 m=3
